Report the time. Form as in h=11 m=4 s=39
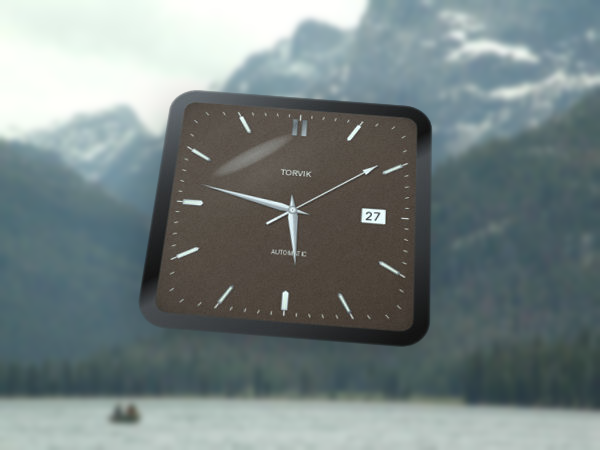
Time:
h=5 m=47 s=9
